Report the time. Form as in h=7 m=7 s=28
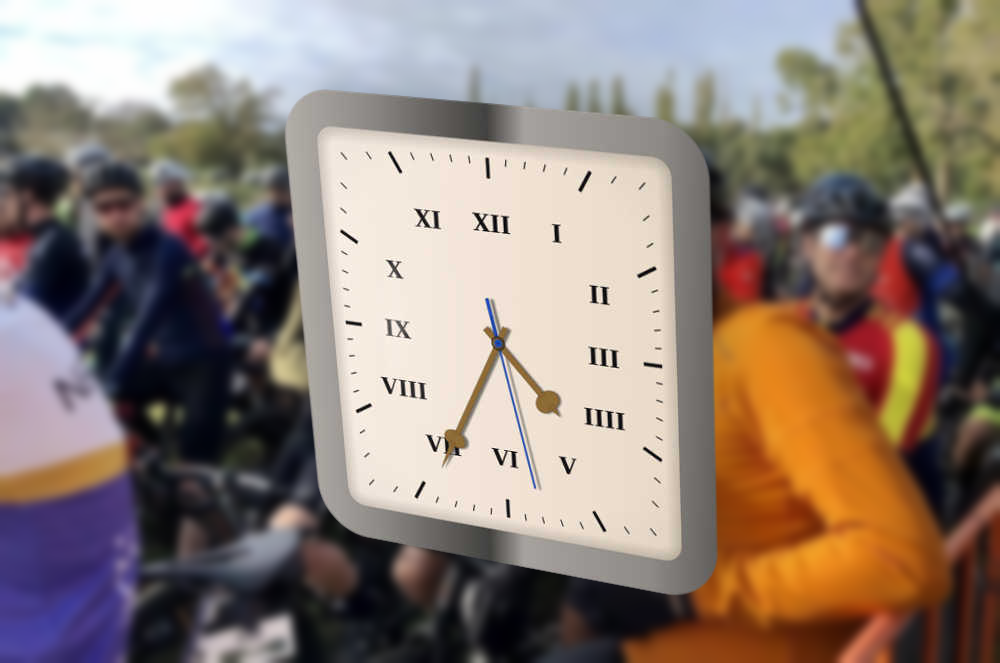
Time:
h=4 m=34 s=28
